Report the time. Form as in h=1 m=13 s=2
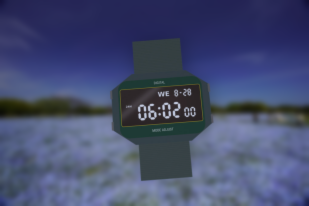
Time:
h=6 m=2 s=0
